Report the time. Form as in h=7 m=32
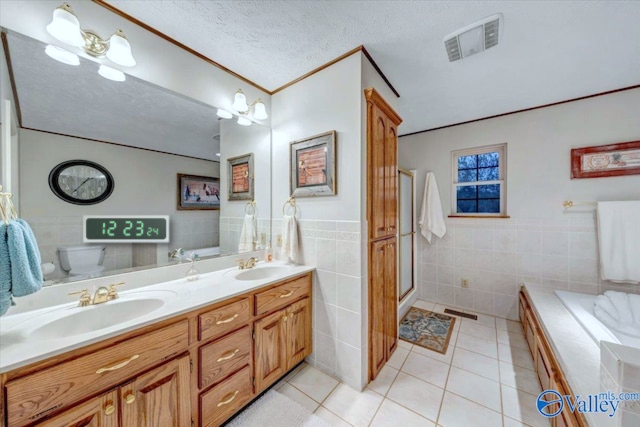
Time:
h=12 m=23
